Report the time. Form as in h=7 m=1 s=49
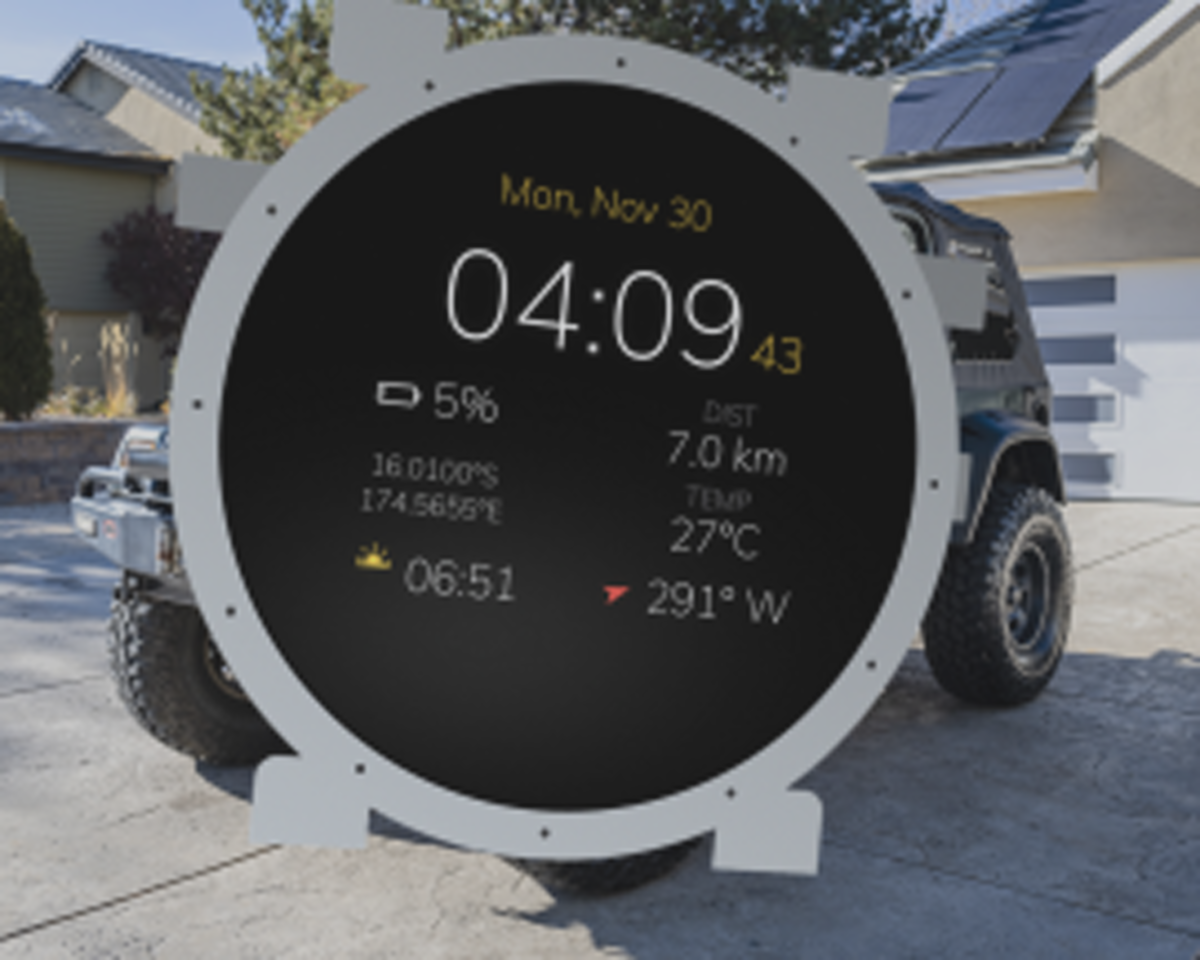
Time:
h=4 m=9 s=43
